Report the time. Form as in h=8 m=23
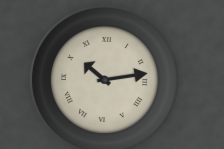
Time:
h=10 m=13
